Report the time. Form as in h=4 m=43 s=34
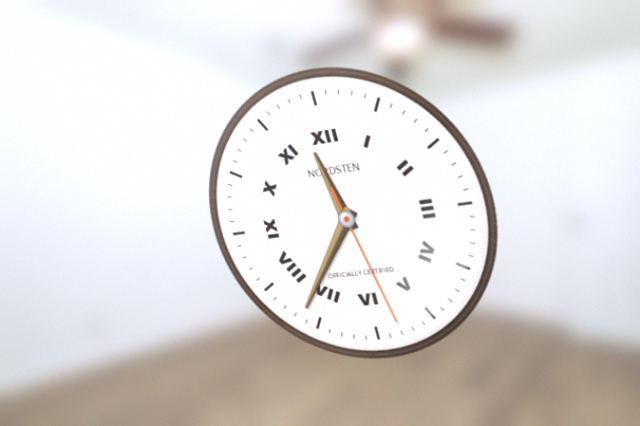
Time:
h=11 m=36 s=28
